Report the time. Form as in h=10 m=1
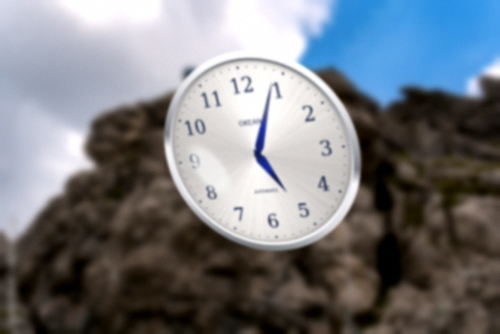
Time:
h=5 m=4
